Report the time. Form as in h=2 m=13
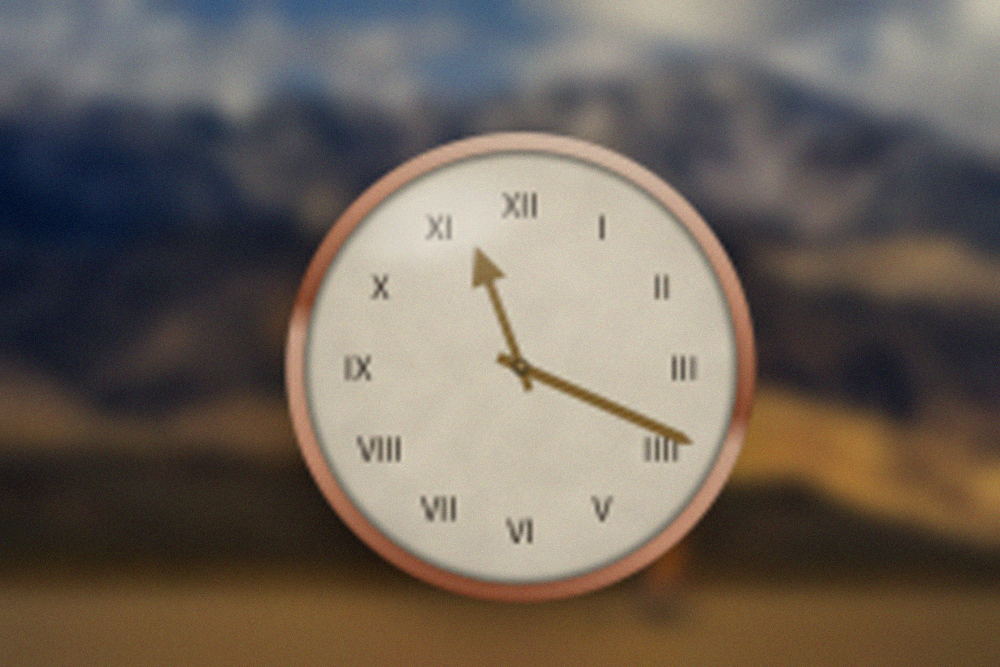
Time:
h=11 m=19
